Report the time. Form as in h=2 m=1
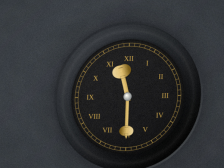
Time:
h=11 m=30
